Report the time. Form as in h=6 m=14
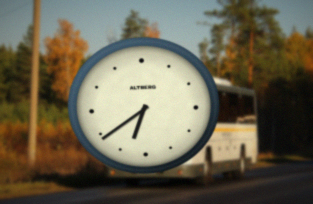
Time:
h=6 m=39
